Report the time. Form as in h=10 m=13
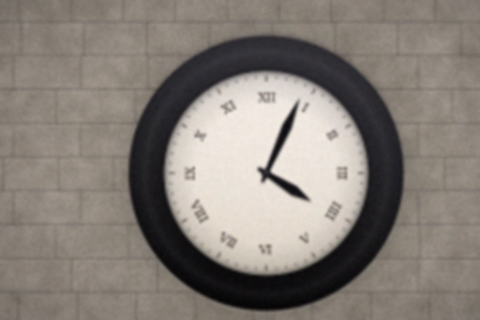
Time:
h=4 m=4
